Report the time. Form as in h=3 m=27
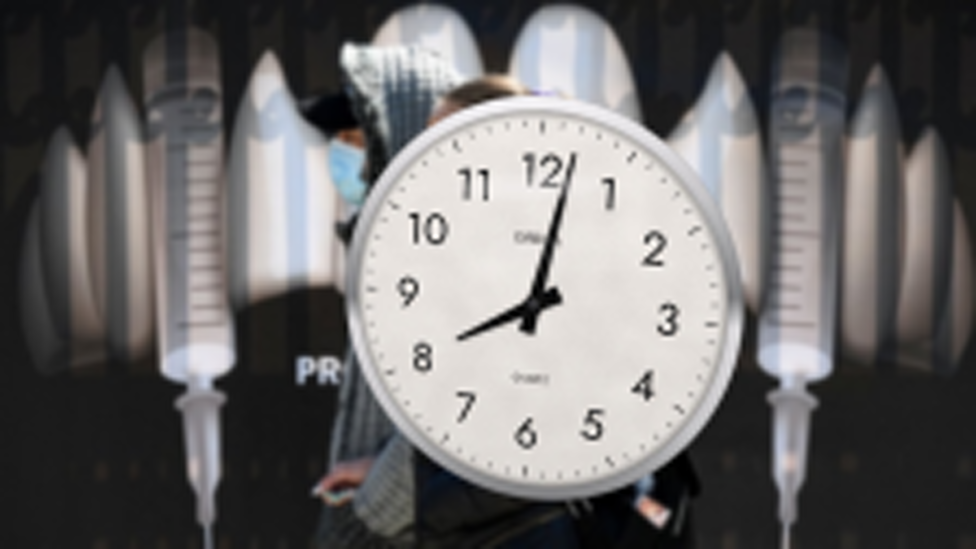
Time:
h=8 m=2
